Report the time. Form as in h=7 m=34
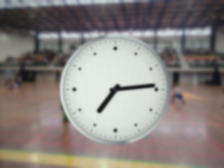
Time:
h=7 m=14
